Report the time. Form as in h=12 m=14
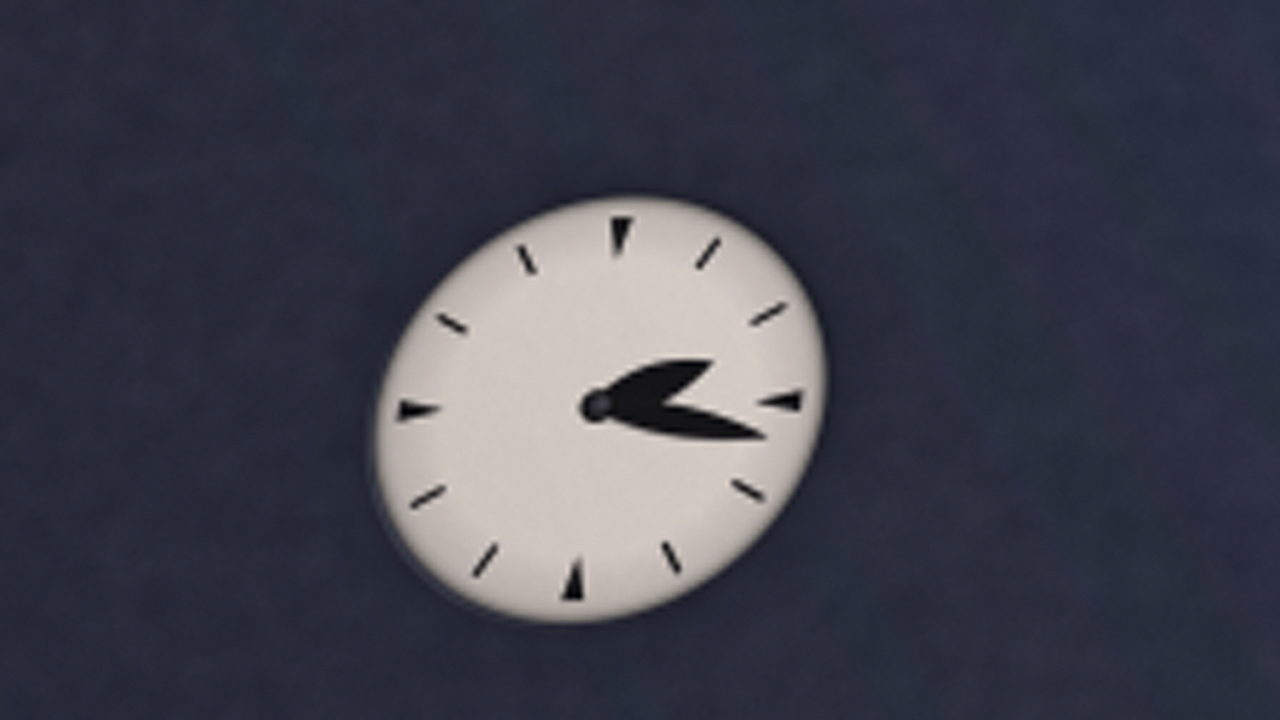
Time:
h=2 m=17
